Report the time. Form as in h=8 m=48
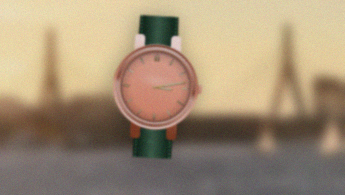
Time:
h=3 m=13
